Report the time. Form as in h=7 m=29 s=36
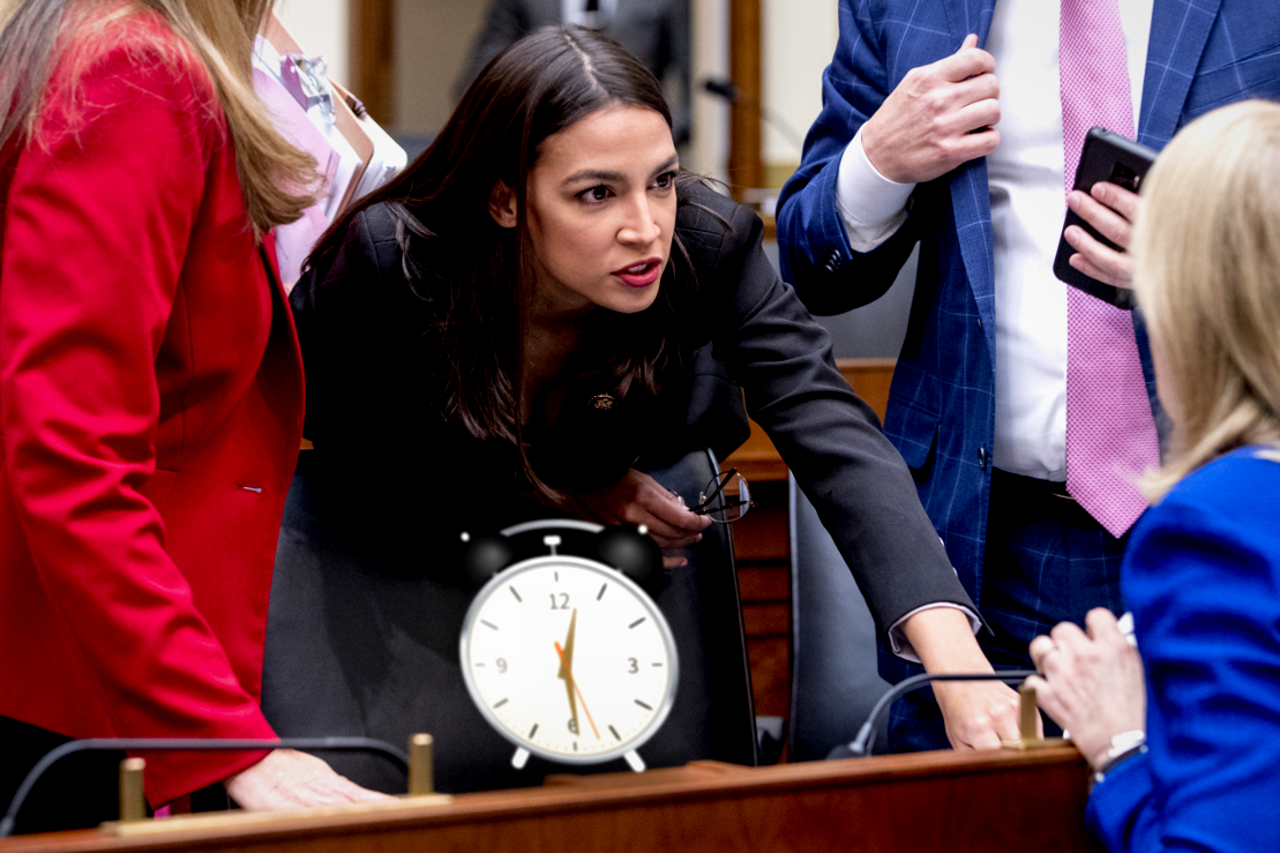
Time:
h=12 m=29 s=27
